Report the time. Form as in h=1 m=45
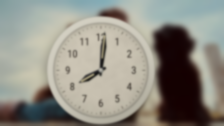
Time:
h=8 m=1
